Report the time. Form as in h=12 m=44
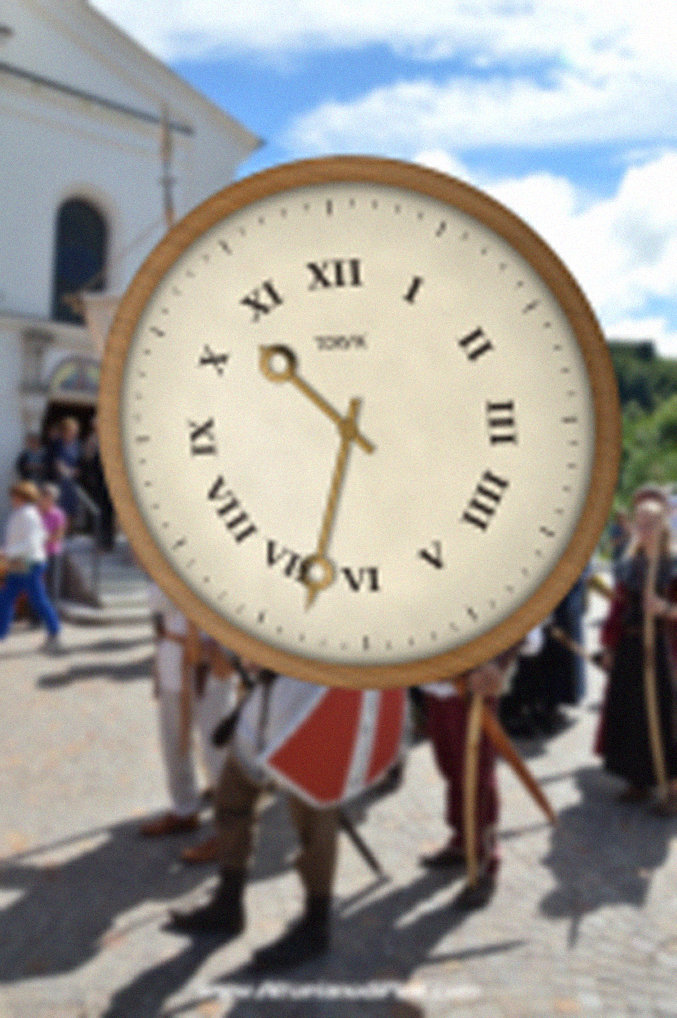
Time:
h=10 m=33
